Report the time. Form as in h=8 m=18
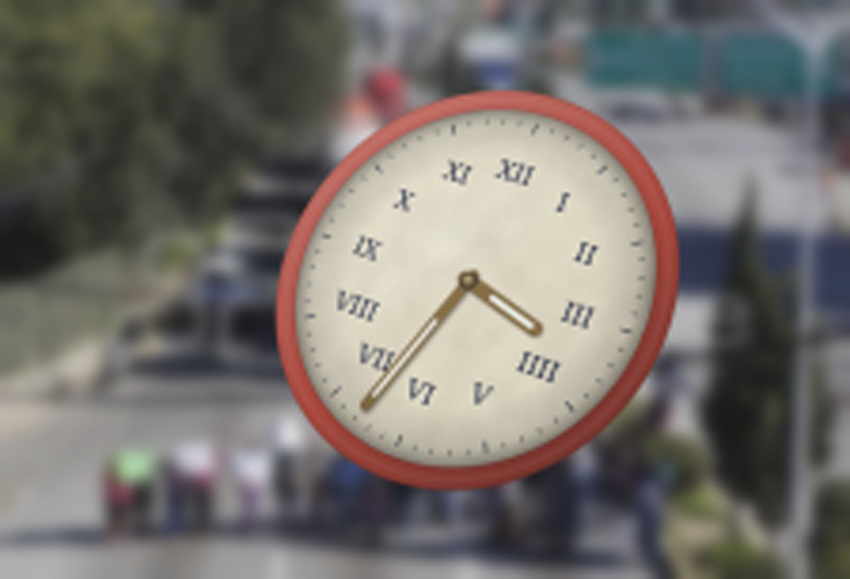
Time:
h=3 m=33
